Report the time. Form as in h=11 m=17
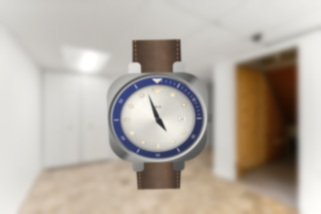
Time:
h=4 m=57
